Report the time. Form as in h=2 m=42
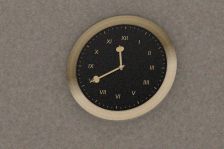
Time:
h=11 m=40
